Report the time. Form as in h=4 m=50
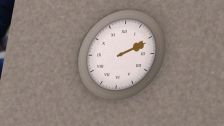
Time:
h=2 m=11
